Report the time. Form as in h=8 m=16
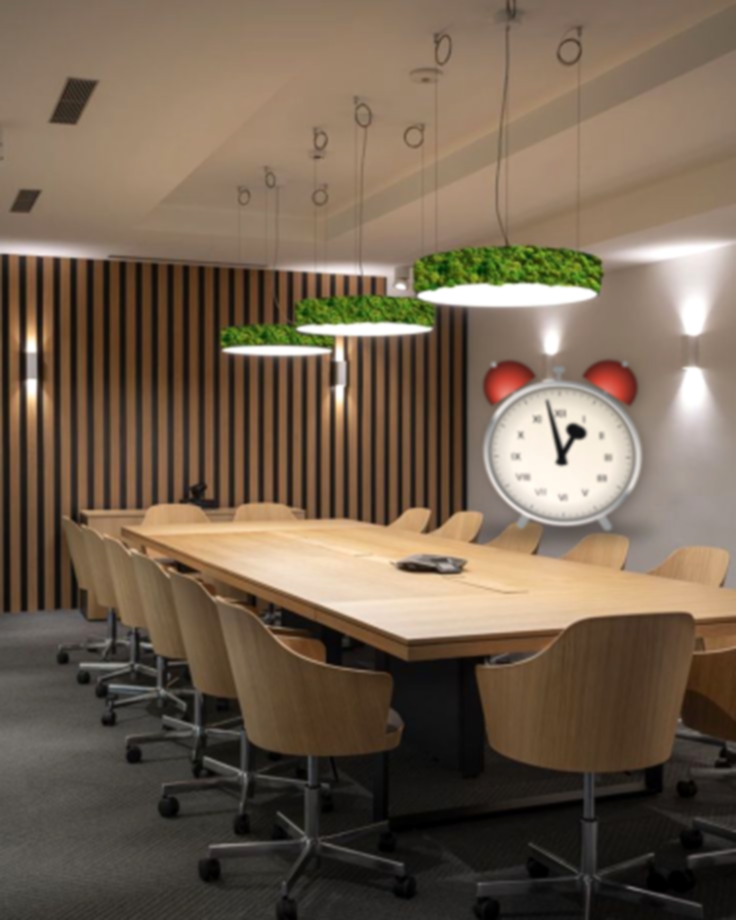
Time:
h=12 m=58
